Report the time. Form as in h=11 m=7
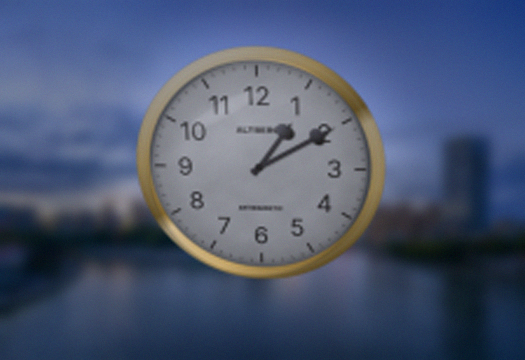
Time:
h=1 m=10
